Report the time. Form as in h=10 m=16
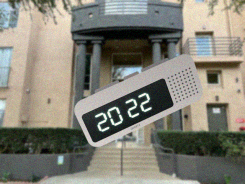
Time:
h=20 m=22
